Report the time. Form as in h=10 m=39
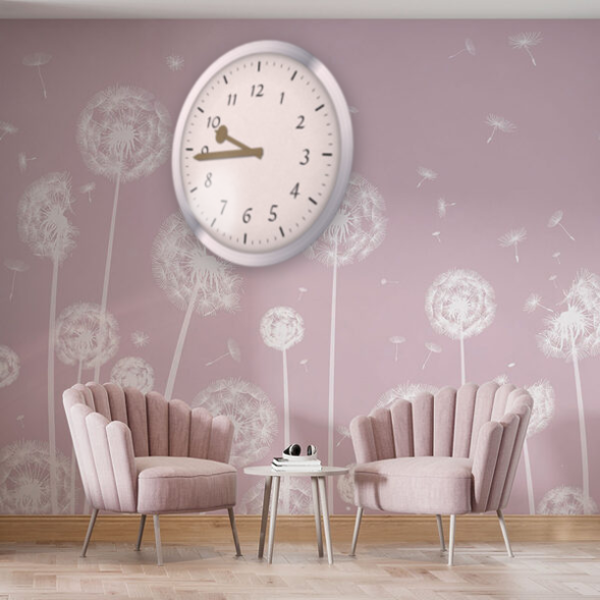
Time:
h=9 m=44
